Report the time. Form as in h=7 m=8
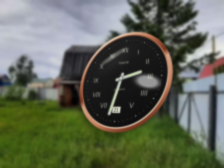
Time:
h=2 m=32
